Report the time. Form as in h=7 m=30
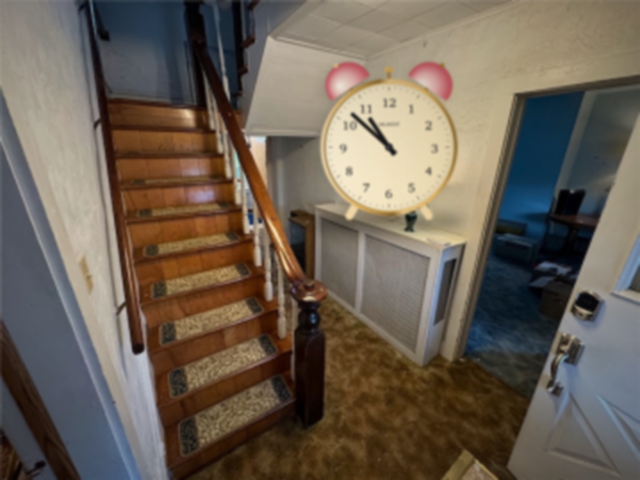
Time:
h=10 m=52
